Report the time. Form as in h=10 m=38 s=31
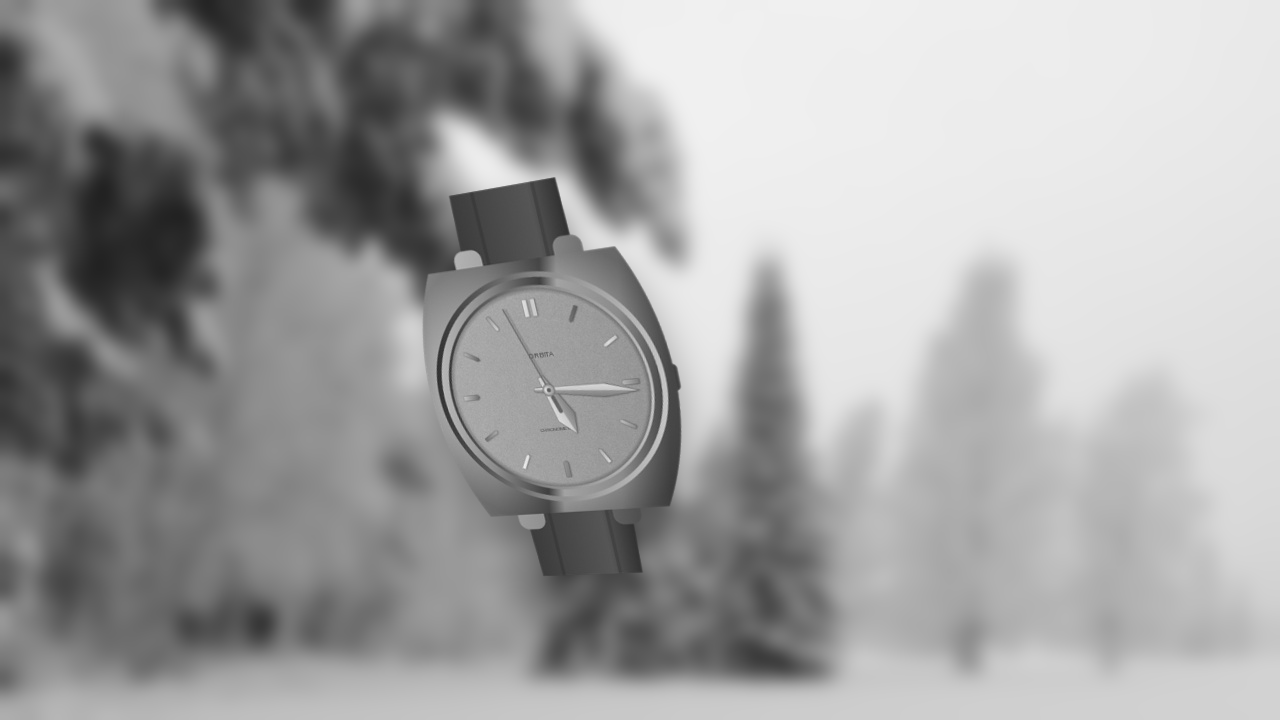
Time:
h=5 m=15 s=57
